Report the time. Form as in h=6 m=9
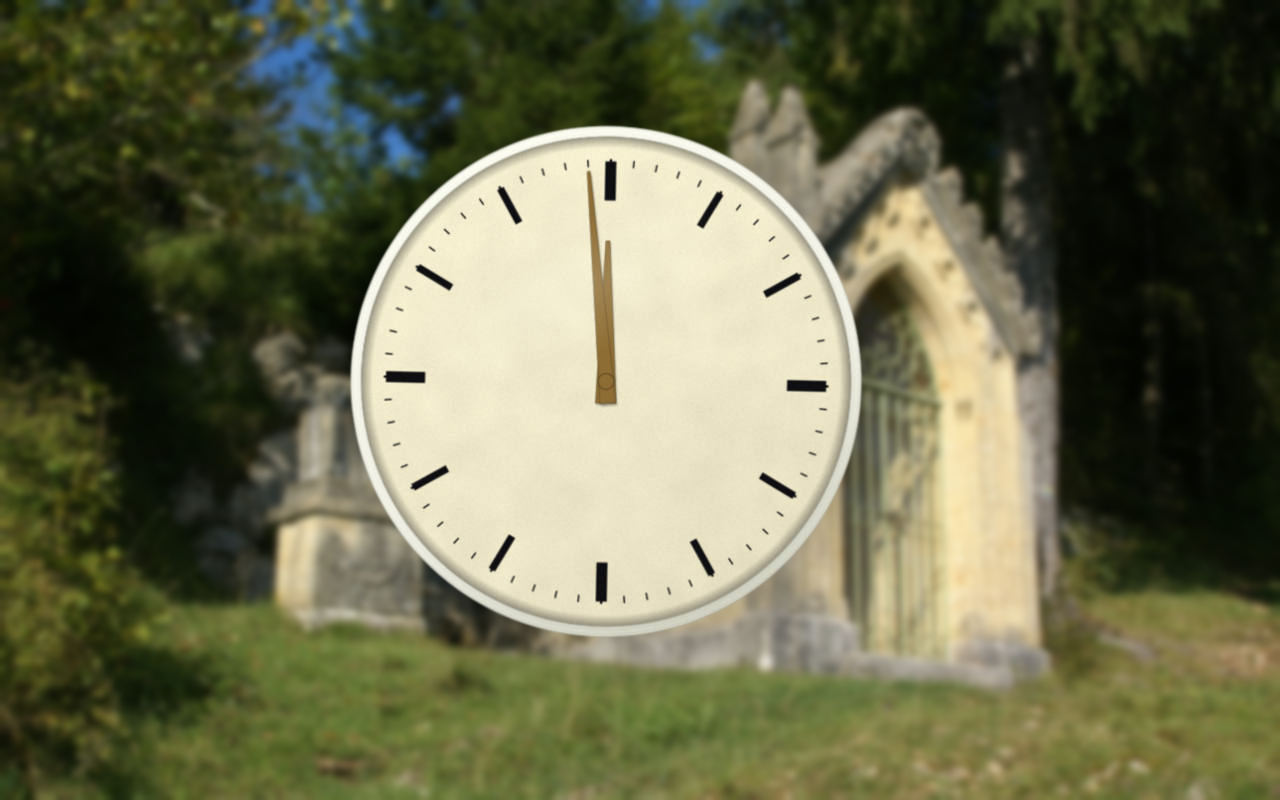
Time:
h=11 m=59
